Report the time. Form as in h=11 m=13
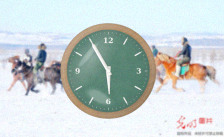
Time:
h=5 m=55
